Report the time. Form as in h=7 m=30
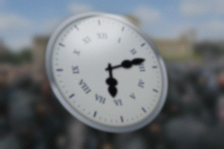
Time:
h=6 m=13
